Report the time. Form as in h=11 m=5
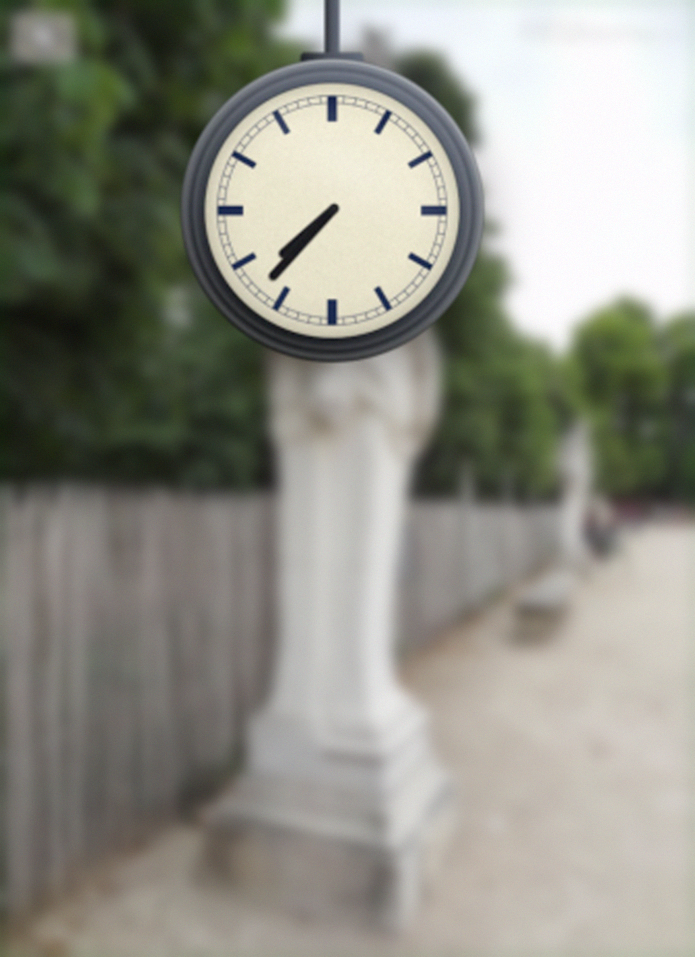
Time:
h=7 m=37
